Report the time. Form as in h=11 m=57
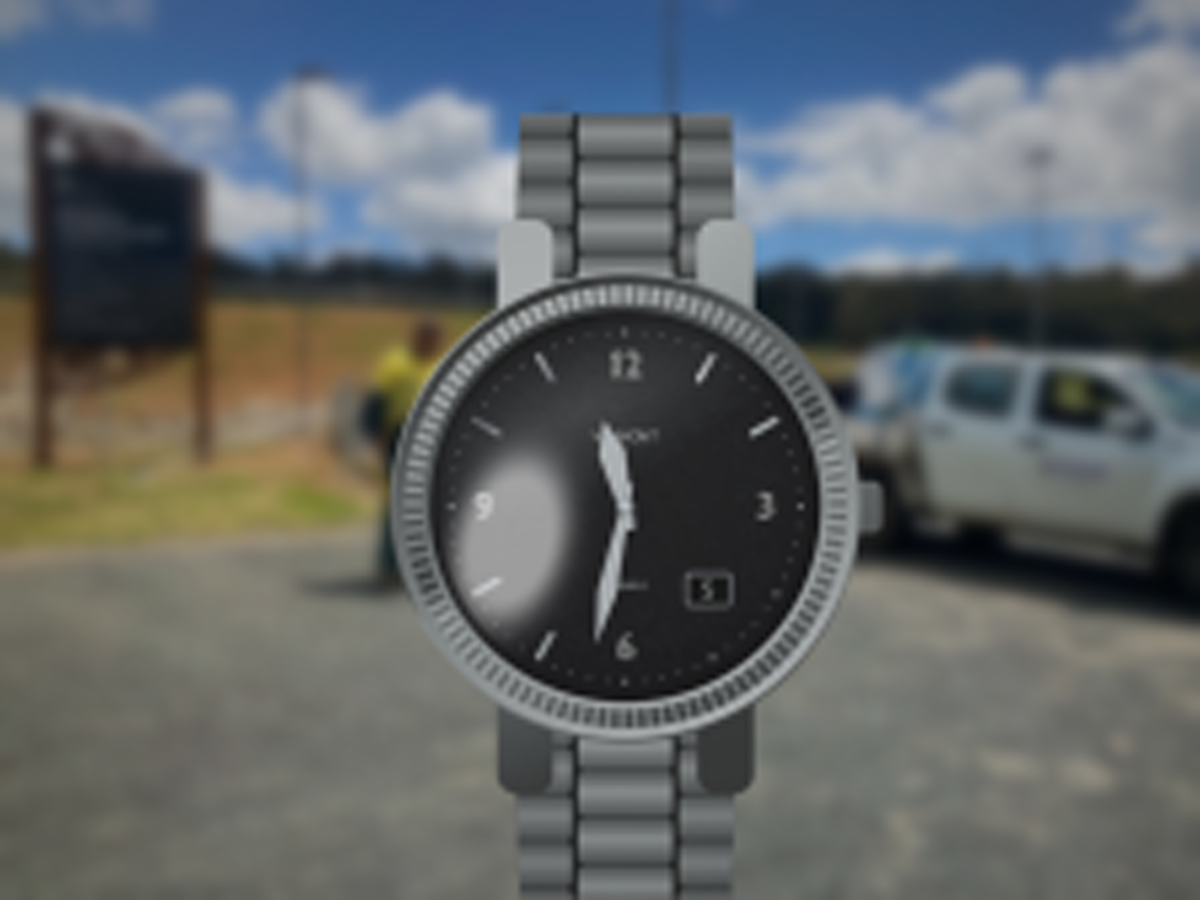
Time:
h=11 m=32
